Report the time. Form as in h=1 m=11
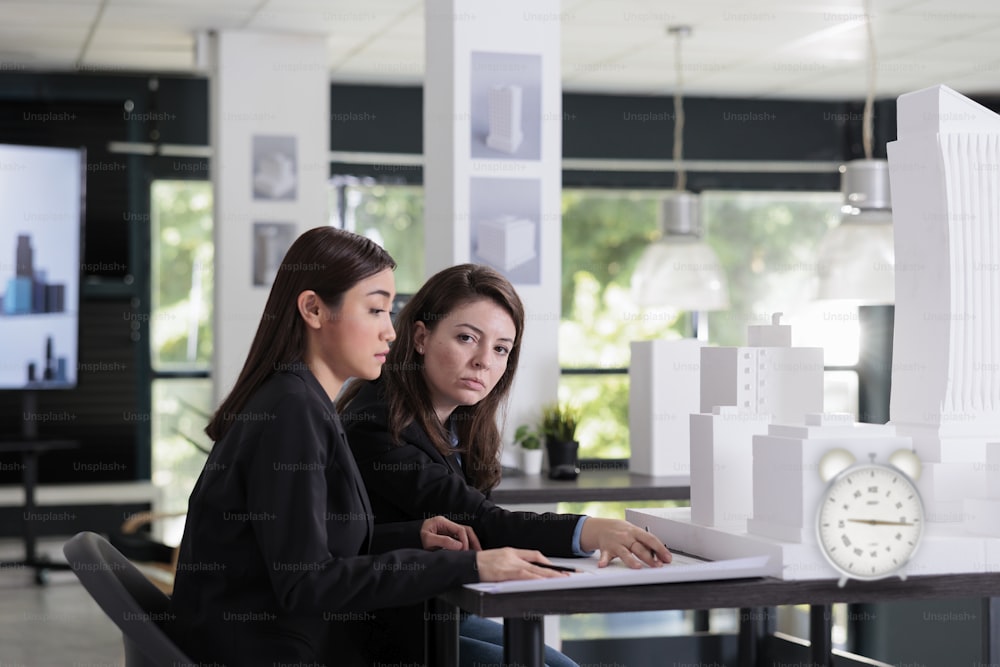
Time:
h=9 m=16
